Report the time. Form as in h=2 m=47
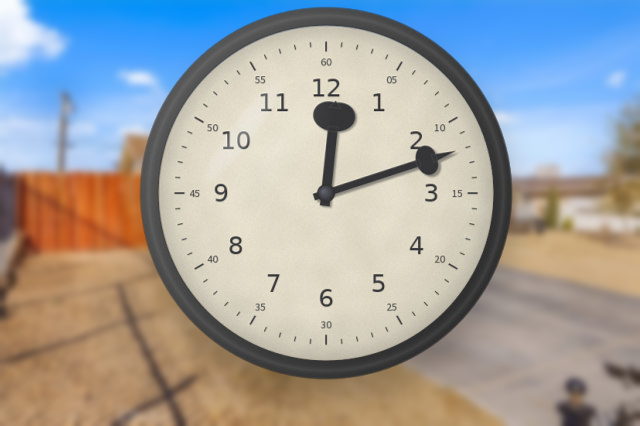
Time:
h=12 m=12
